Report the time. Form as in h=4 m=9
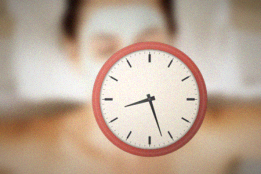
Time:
h=8 m=27
